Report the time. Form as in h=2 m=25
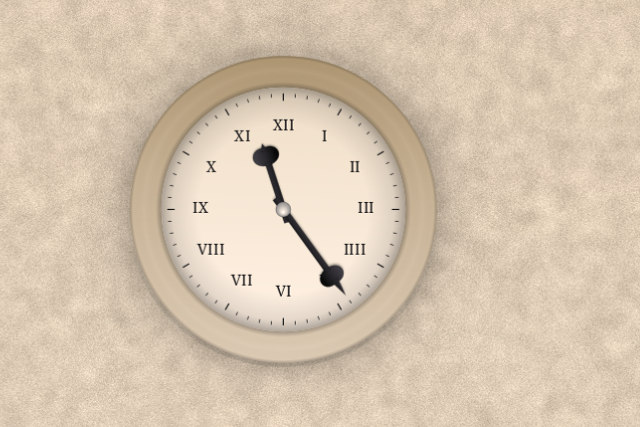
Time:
h=11 m=24
